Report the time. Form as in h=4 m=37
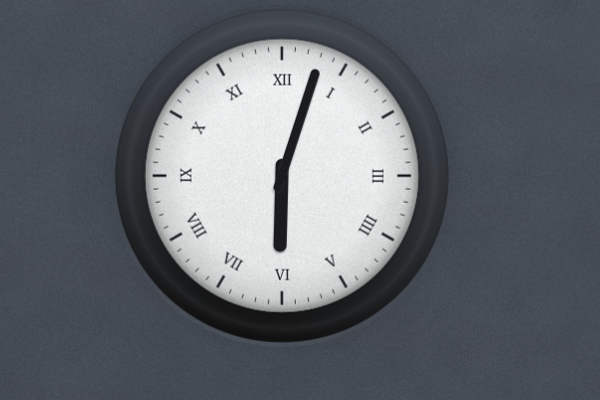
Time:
h=6 m=3
